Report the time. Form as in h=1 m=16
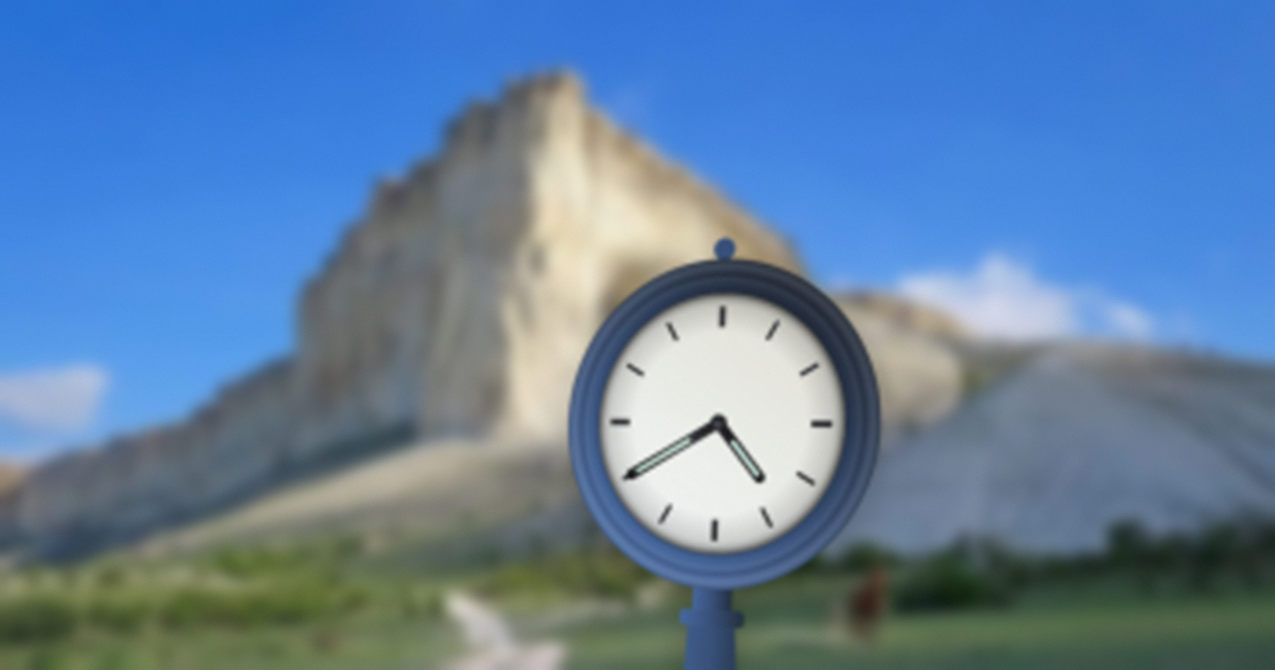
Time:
h=4 m=40
